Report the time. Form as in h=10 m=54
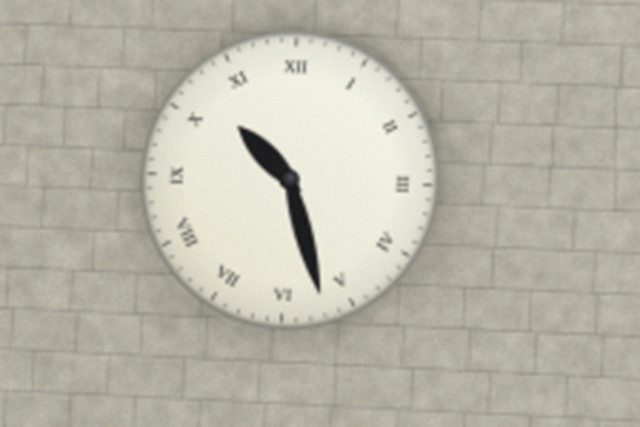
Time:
h=10 m=27
